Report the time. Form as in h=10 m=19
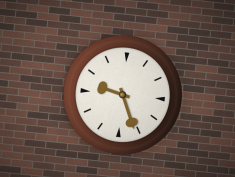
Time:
h=9 m=26
